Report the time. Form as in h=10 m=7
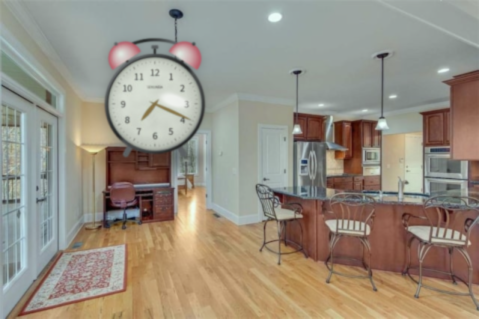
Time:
h=7 m=19
